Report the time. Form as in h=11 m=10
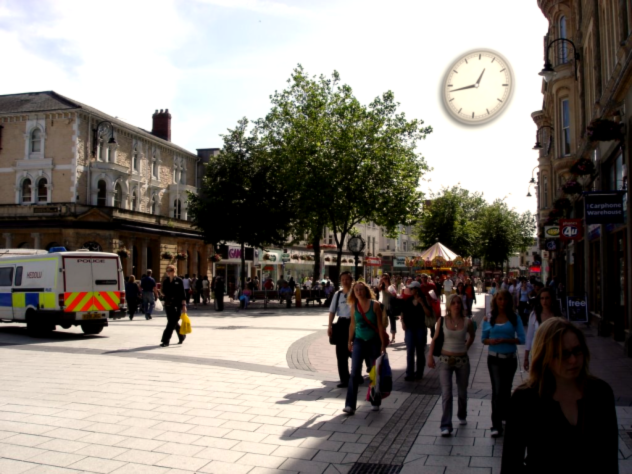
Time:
h=12 m=43
